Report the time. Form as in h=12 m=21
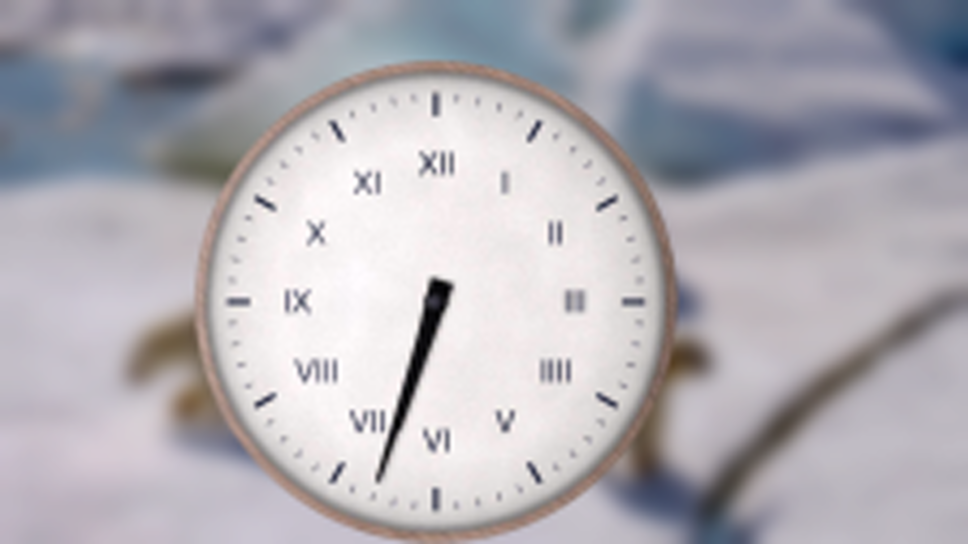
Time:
h=6 m=33
